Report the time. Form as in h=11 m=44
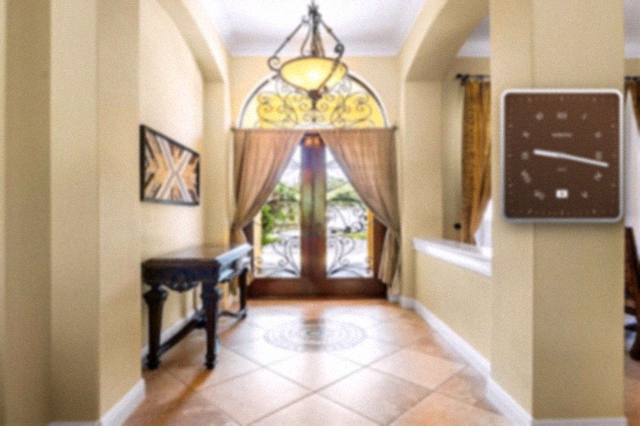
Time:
h=9 m=17
